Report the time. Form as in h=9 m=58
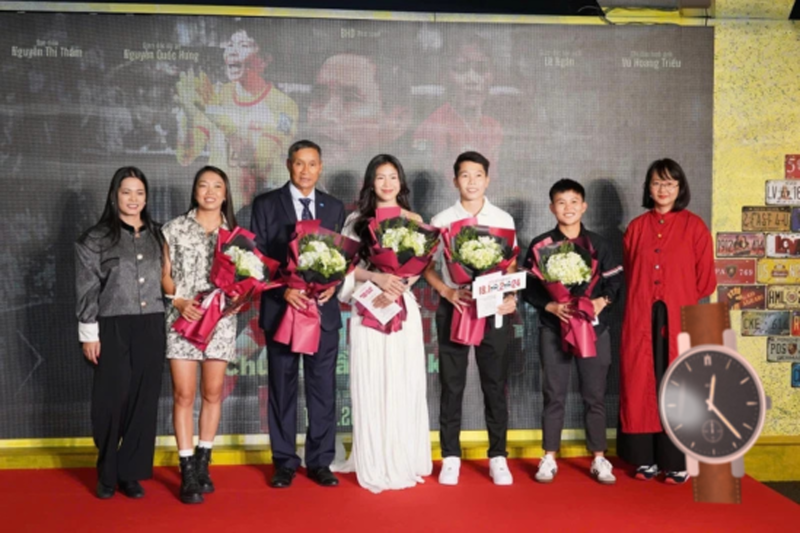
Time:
h=12 m=23
